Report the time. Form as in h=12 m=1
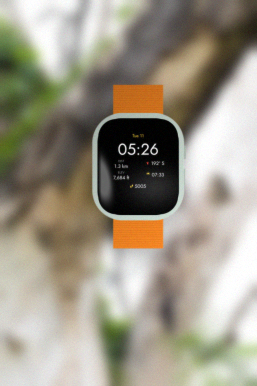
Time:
h=5 m=26
